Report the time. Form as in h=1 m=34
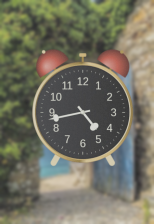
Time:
h=4 m=43
